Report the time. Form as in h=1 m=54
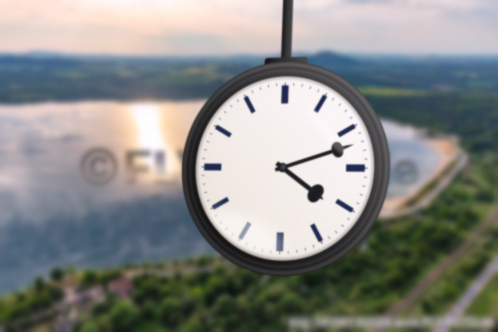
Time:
h=4 m=12
